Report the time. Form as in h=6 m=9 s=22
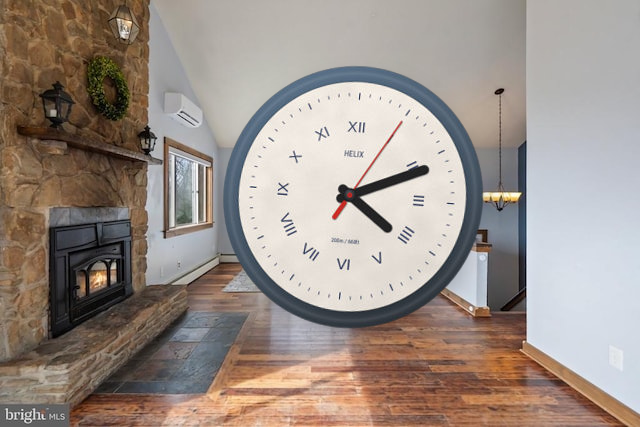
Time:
h=4 m=11 s=5
